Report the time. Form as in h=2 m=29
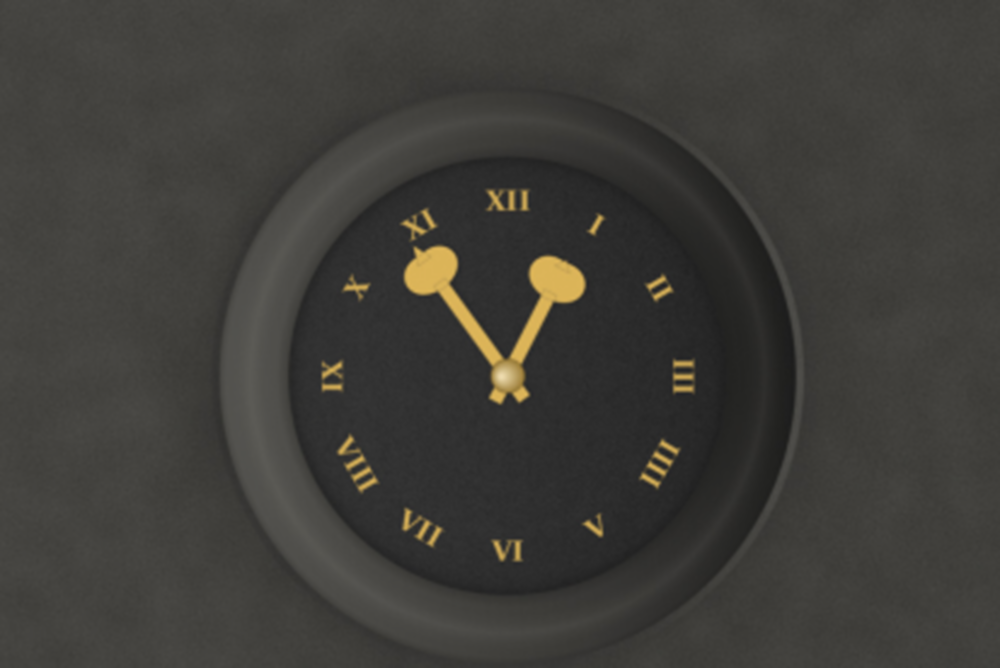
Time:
h=12 m=54
